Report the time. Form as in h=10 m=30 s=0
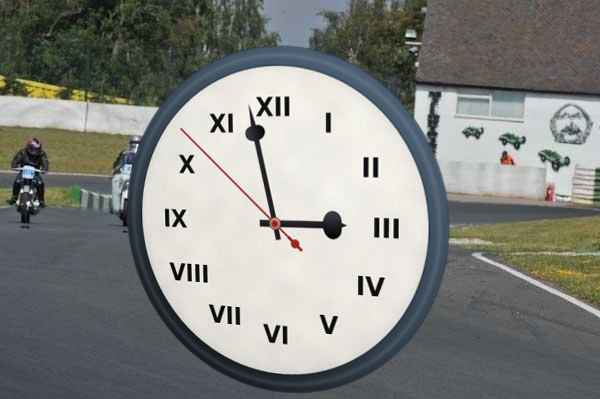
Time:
h=2 m=57 s=52
